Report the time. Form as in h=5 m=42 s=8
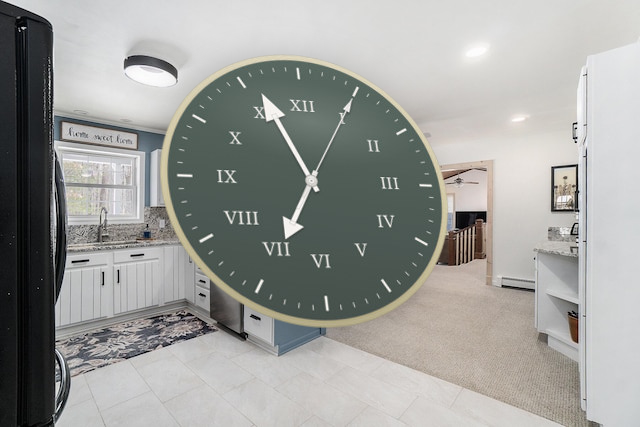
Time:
h=6 m=56 s=5
